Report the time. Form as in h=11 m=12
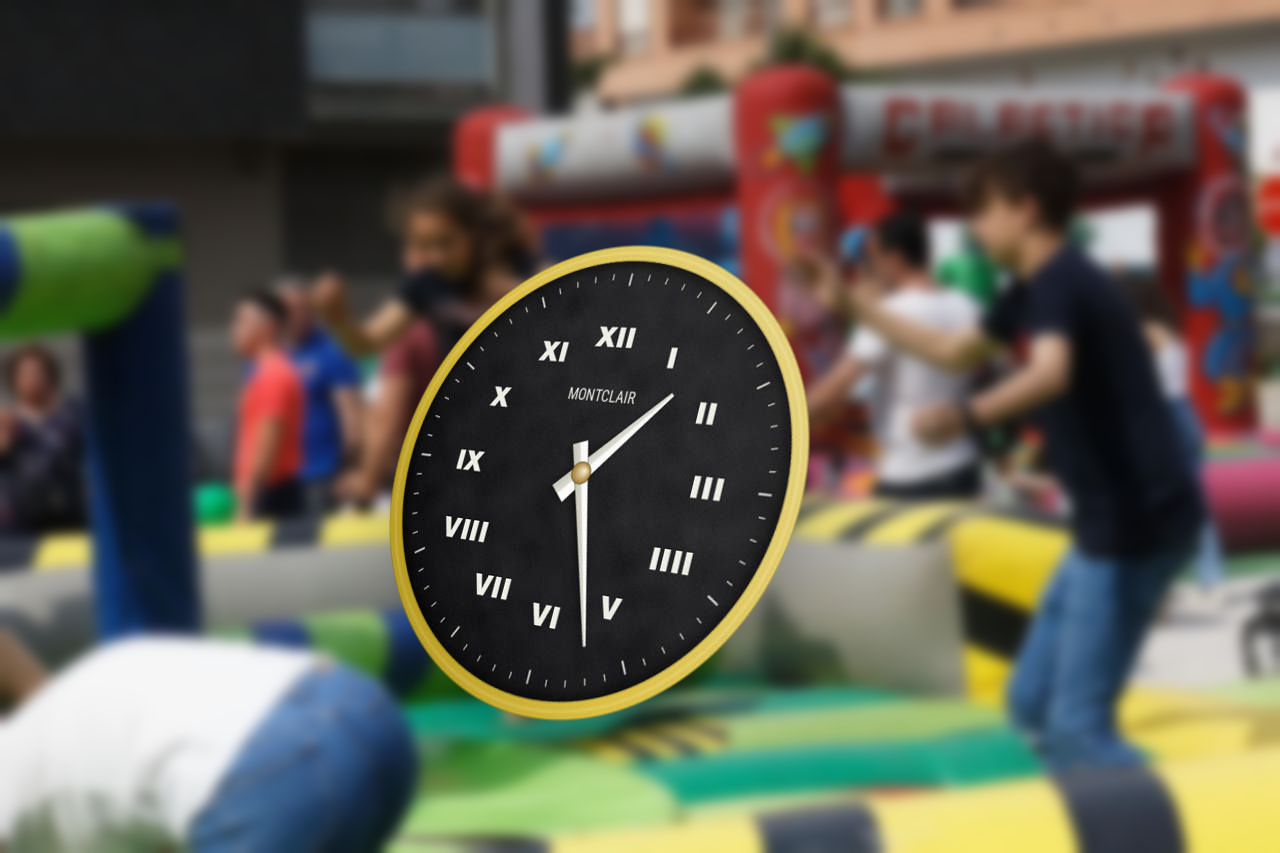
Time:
h=1 m=27
